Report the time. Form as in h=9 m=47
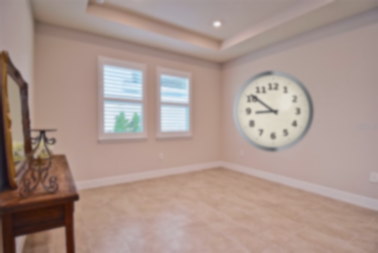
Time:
h=8 m=51
